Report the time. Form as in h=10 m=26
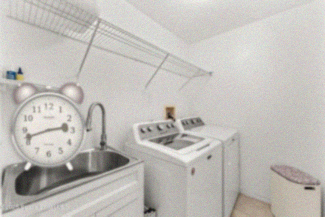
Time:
h=2 m=42
